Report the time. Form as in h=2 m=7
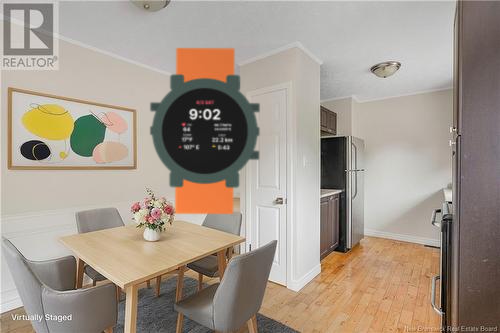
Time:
h=9 m=2
